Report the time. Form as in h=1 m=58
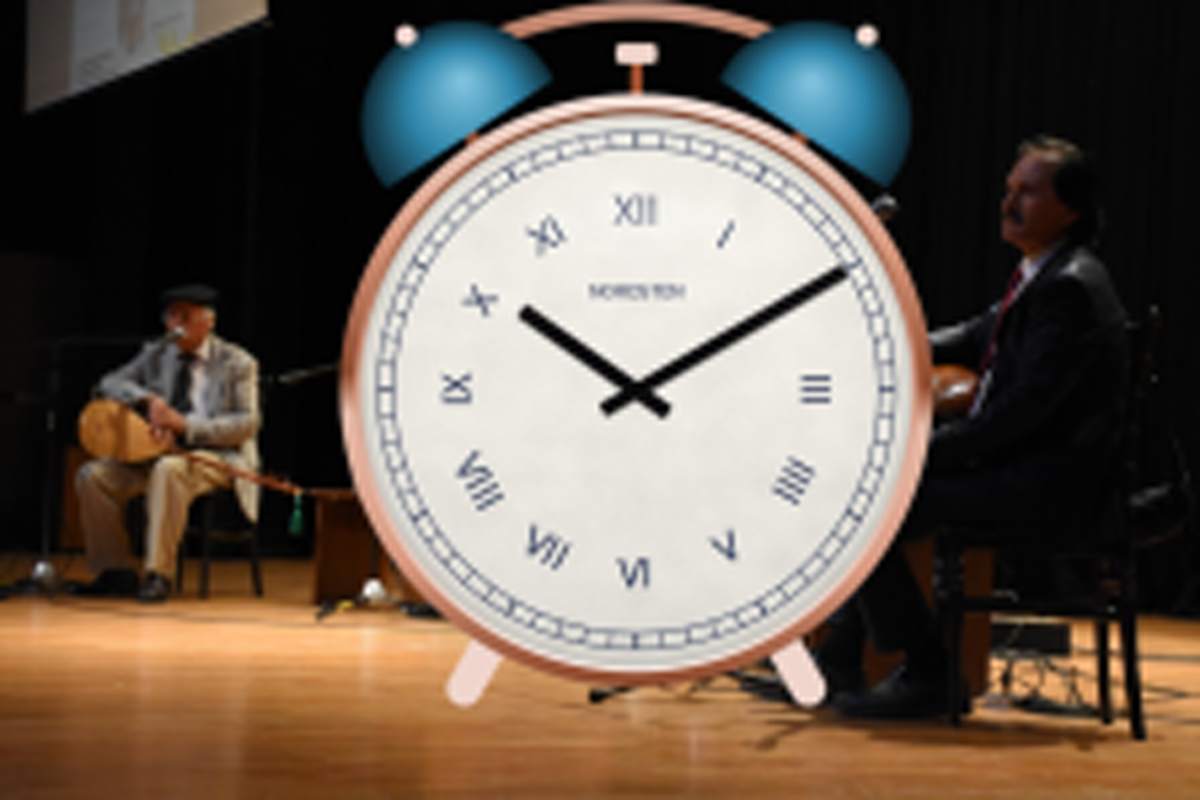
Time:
h=10 m=10
